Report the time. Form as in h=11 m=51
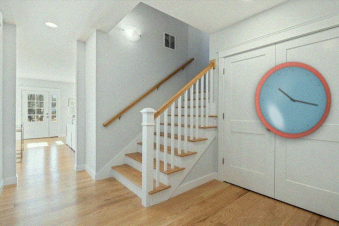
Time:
h=10 m=17
